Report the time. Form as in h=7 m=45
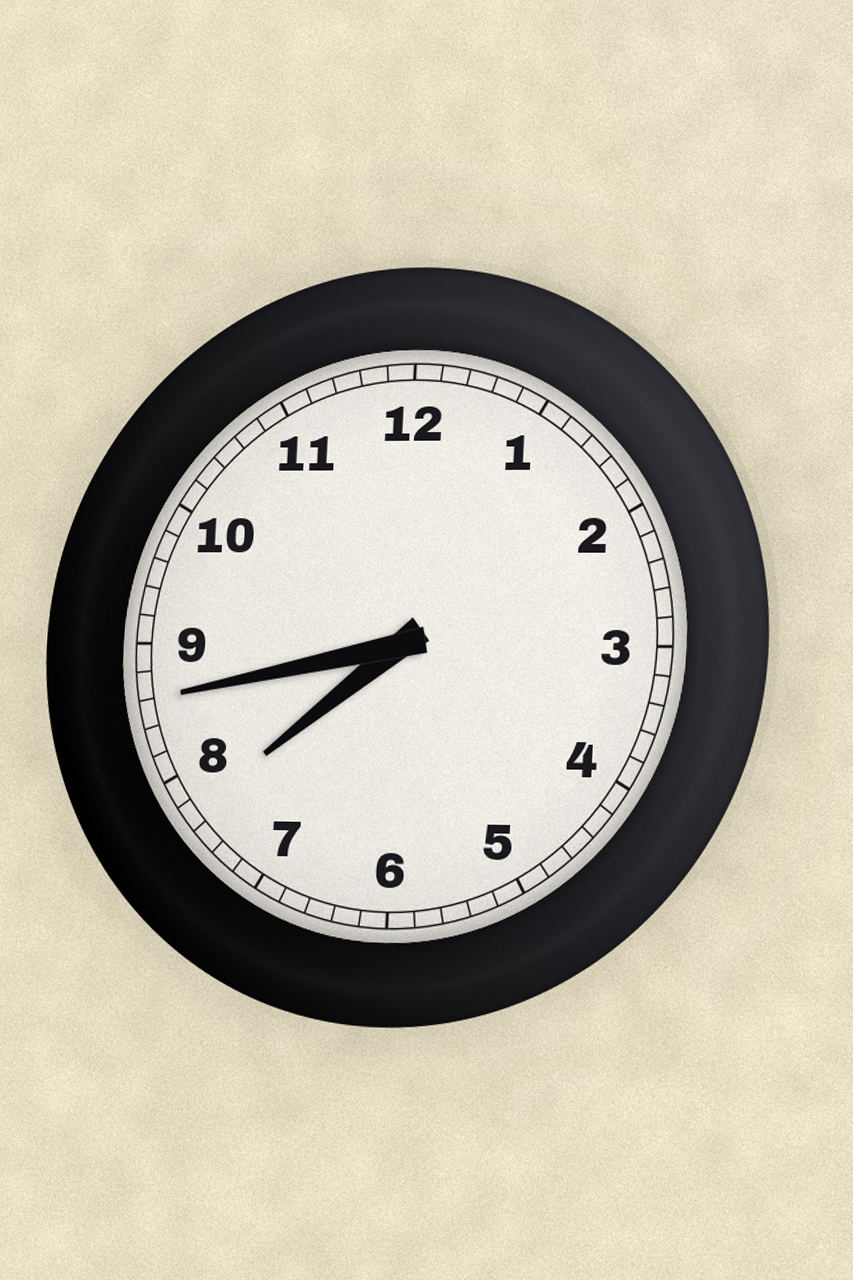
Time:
h=7 m=43
